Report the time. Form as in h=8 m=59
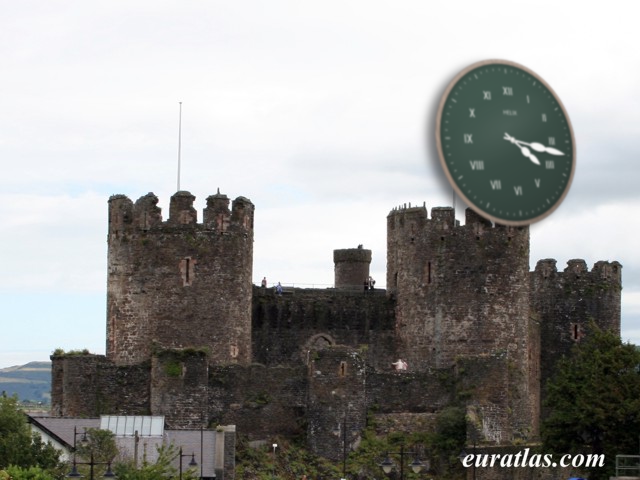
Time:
h=4 m=17
